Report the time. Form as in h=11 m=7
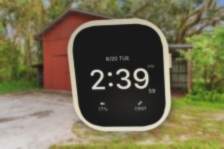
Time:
h=2 m=39
